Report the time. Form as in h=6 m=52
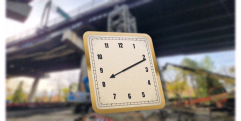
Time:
h=8 m=11
